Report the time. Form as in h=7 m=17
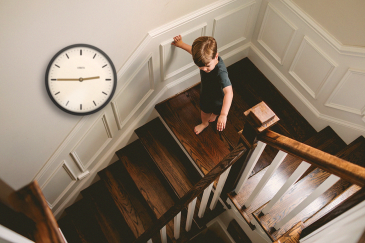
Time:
h=2 m=45
